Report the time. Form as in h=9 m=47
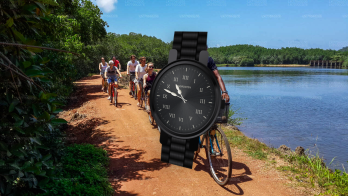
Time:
h=10 m=48
